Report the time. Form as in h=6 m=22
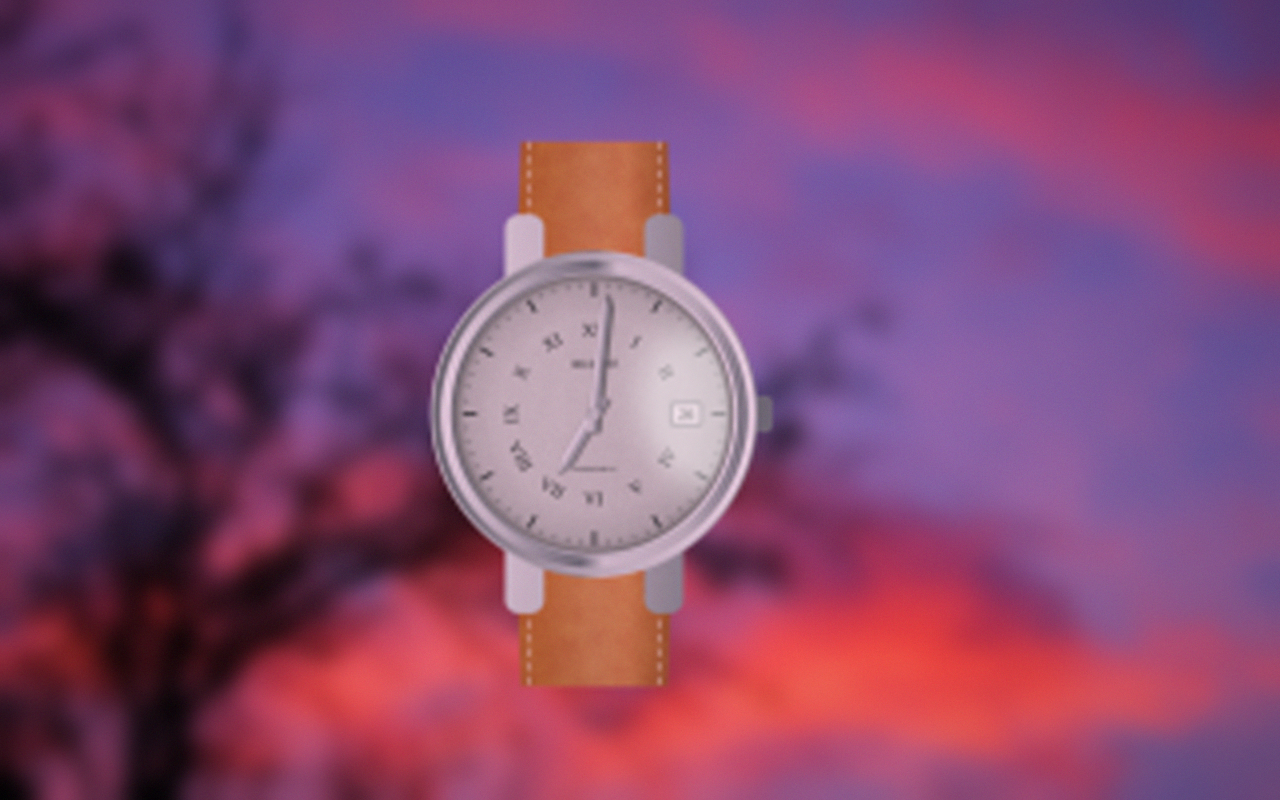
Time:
h=7 m=1
